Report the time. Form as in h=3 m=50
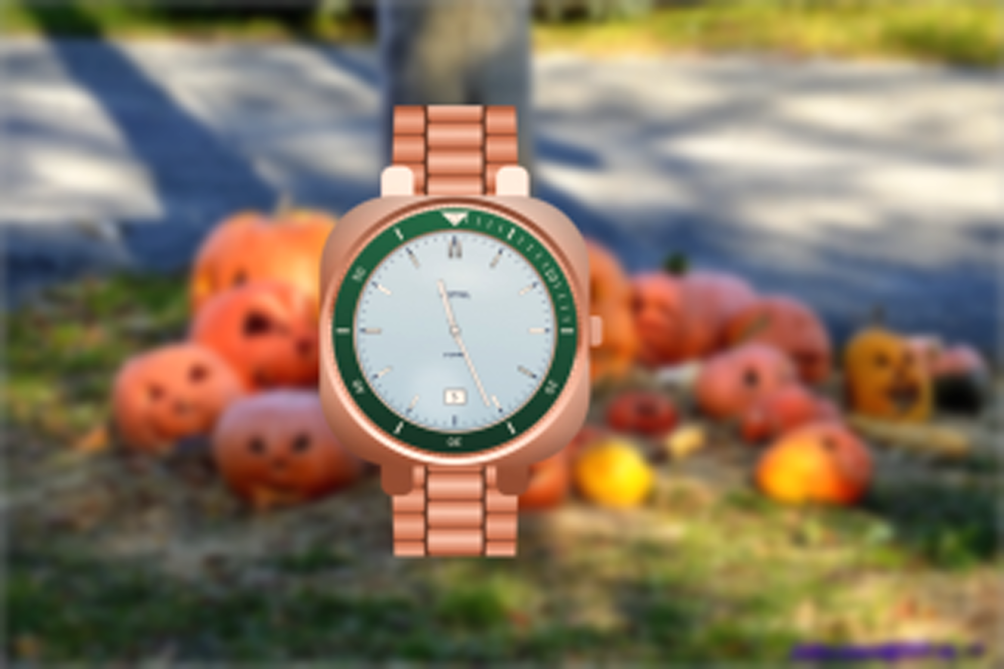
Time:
h=11 m=26
